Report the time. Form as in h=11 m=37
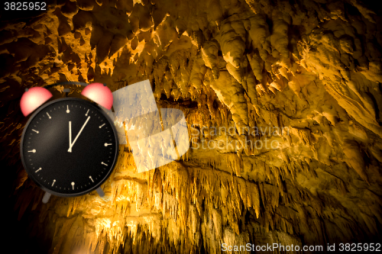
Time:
h=12 m=6
